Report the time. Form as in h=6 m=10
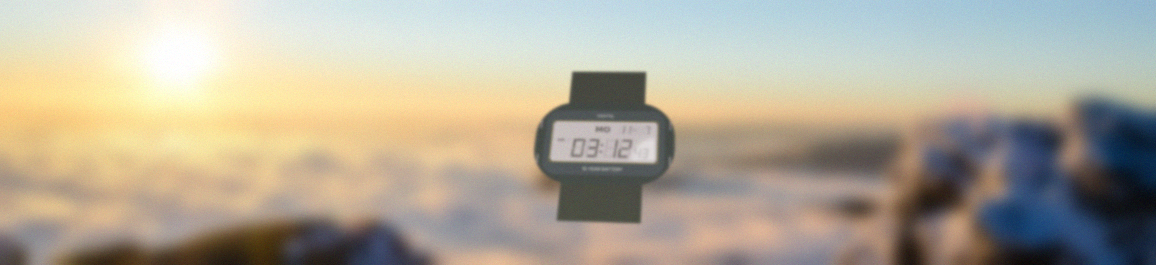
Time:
h=3 m=12
